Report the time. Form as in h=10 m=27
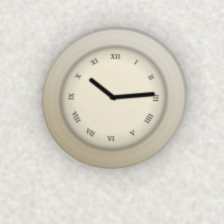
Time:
h=10 m=14
